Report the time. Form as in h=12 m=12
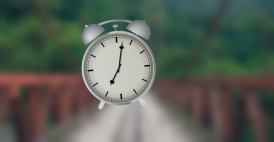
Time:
h=7 m=2
